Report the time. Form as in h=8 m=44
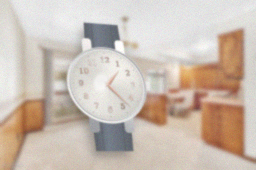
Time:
h=1 m=23
